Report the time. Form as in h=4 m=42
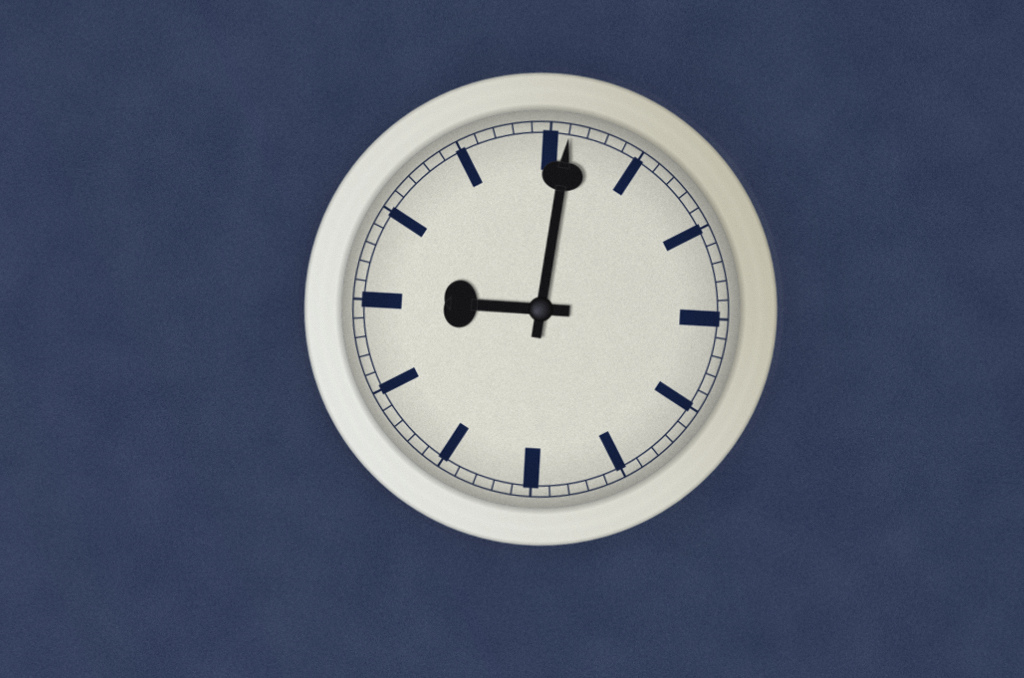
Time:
h=9 m=1
